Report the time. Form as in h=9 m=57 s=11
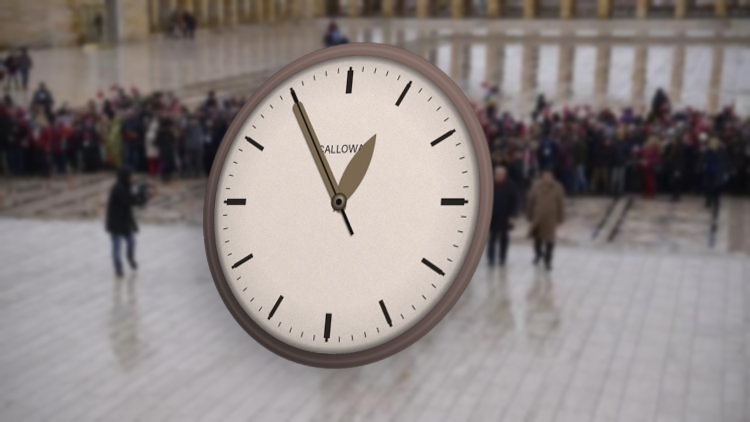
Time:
h=12 m=54 s=55
